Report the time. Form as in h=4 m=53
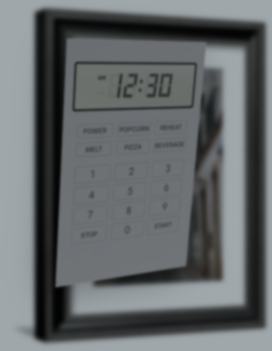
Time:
h=12 m=30
